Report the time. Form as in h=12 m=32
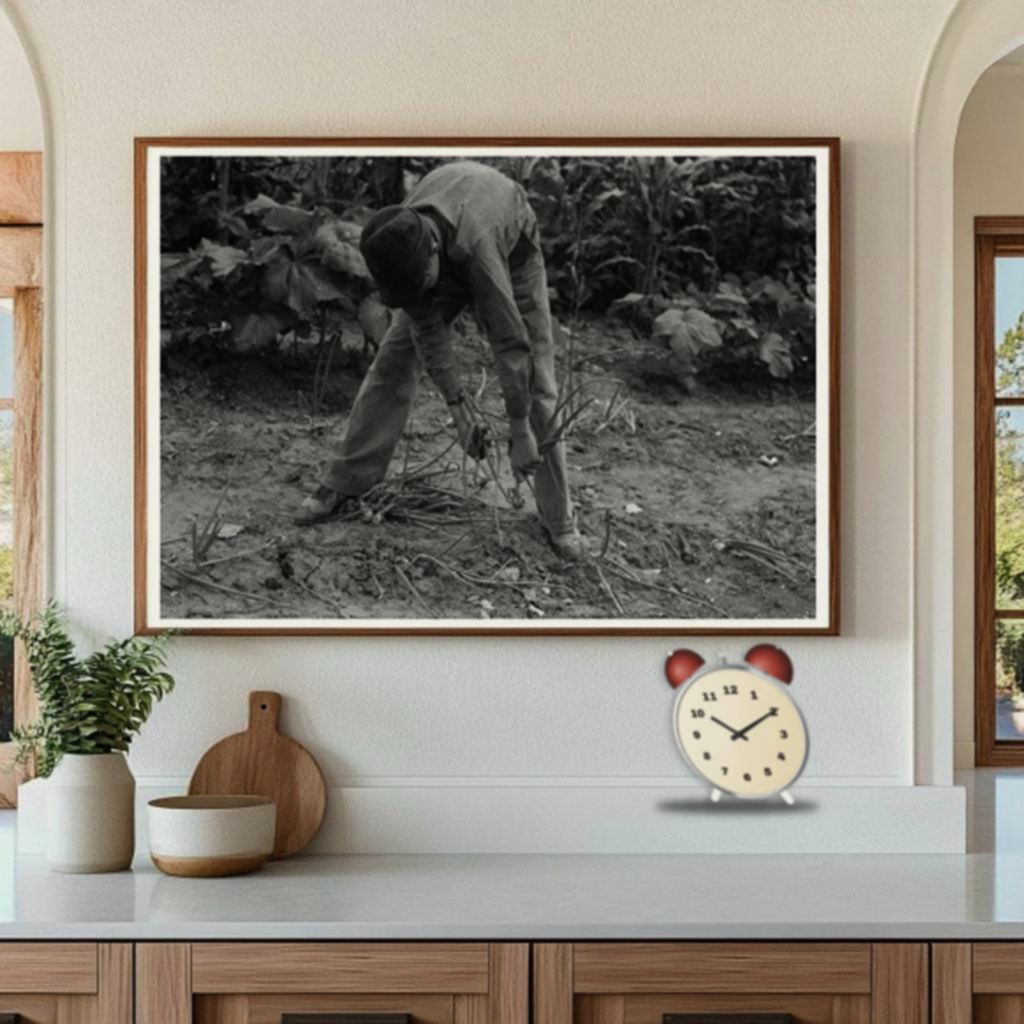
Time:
h=10 m=10
